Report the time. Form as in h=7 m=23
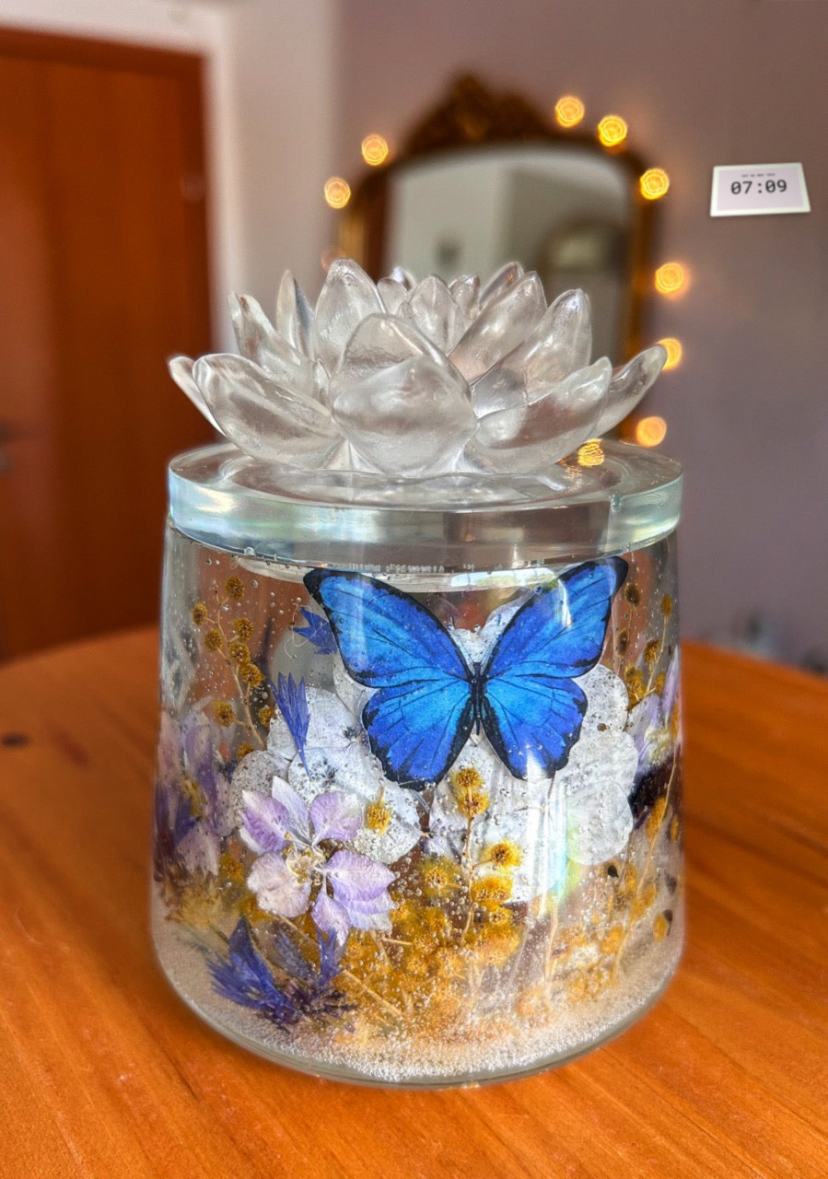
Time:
h=7 m=9
